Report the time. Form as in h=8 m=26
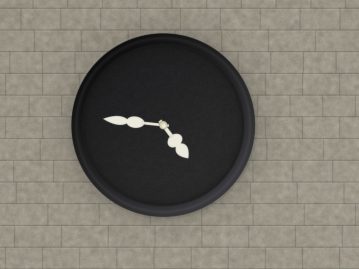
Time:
h=4 m=46
